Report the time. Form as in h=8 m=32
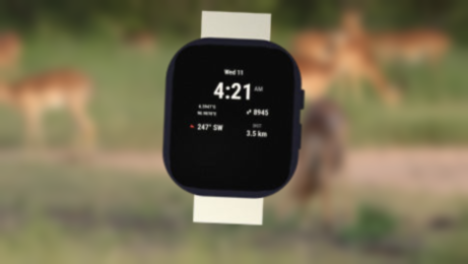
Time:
h=4 m=21
